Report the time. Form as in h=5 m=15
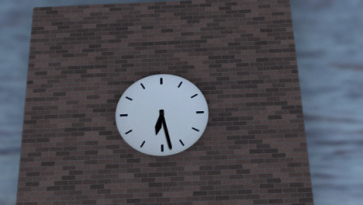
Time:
h=6 m=28
